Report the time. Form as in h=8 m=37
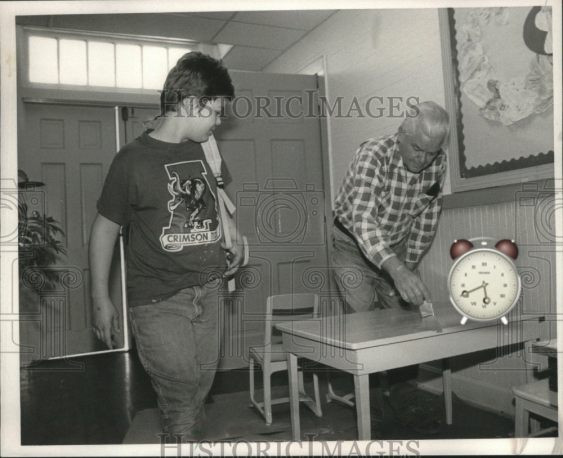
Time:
h=5 m=41
